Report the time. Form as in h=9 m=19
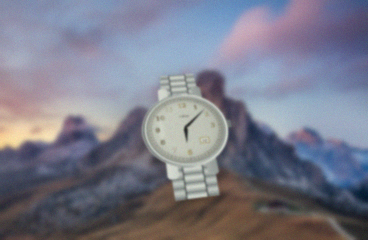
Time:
h=6 m=8
